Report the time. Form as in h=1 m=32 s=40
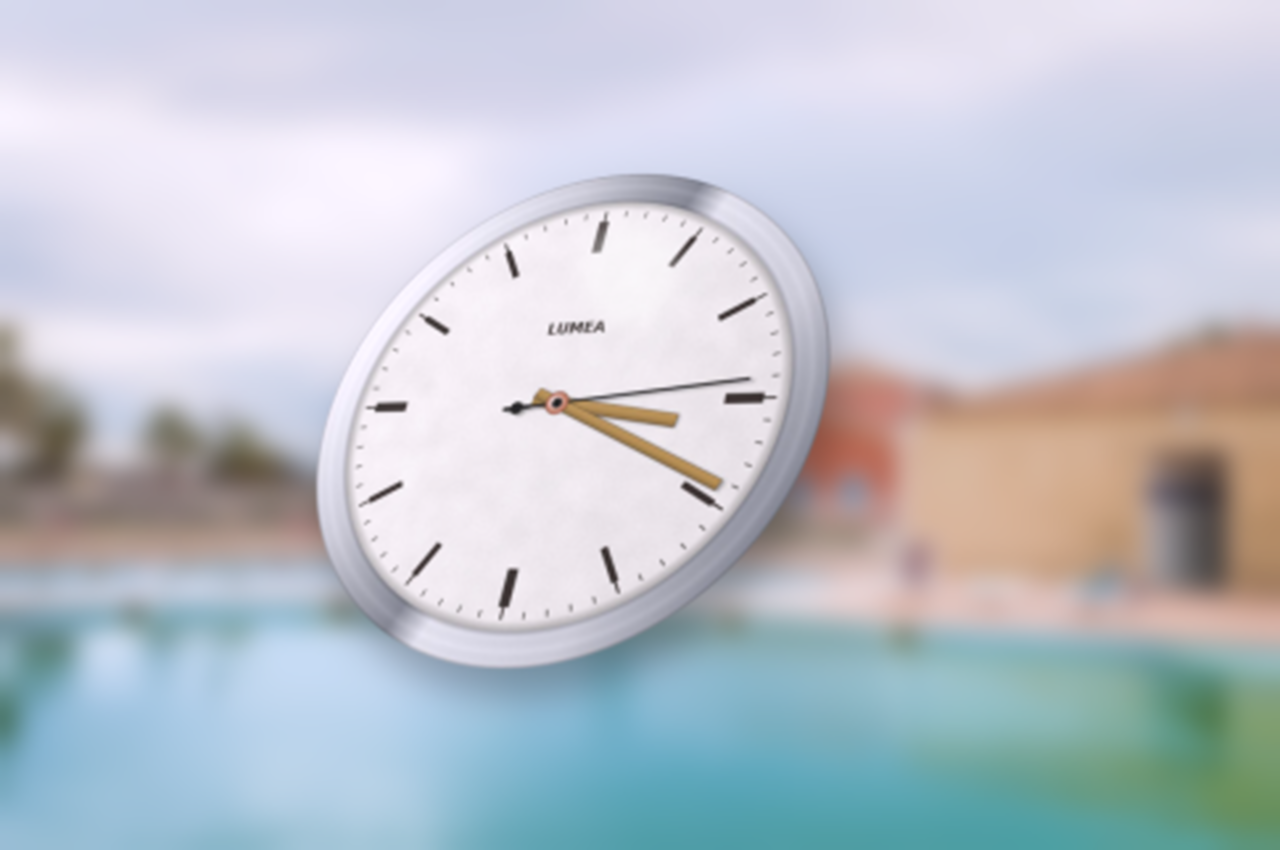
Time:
h=3 m=19 s=14
